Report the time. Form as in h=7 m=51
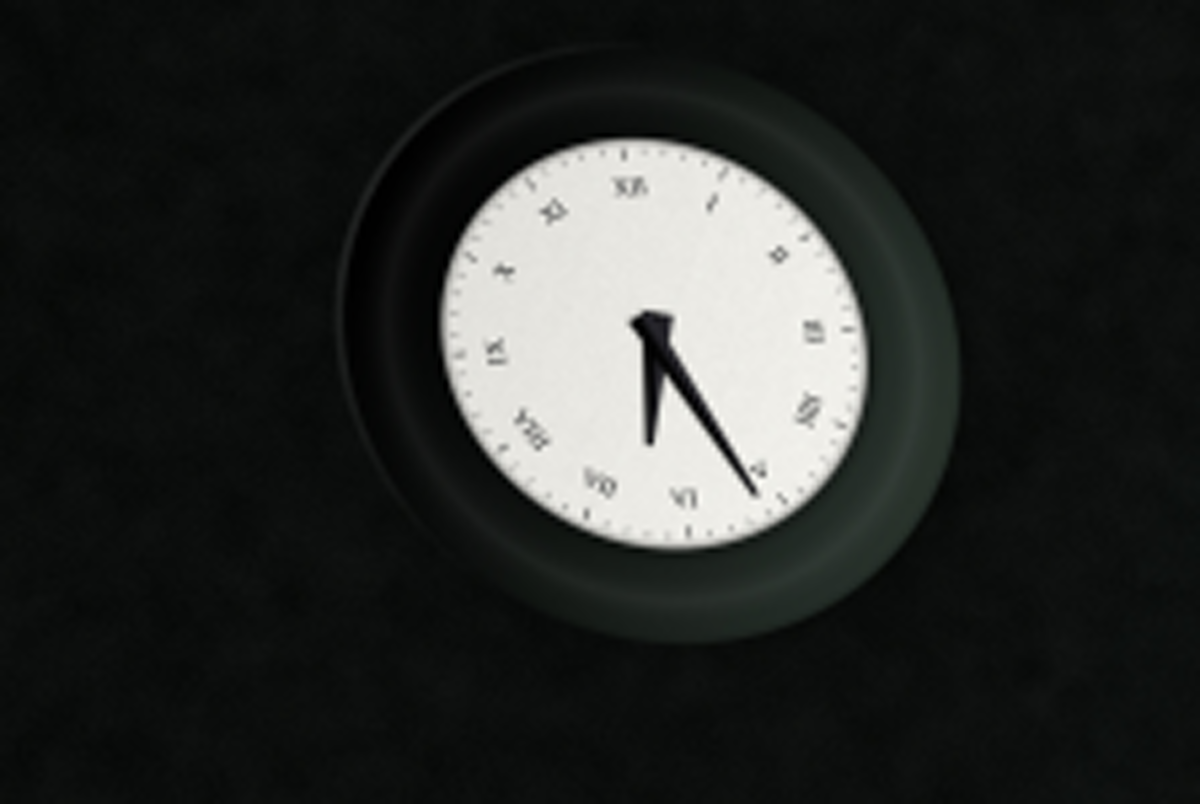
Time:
h=6 m=26
